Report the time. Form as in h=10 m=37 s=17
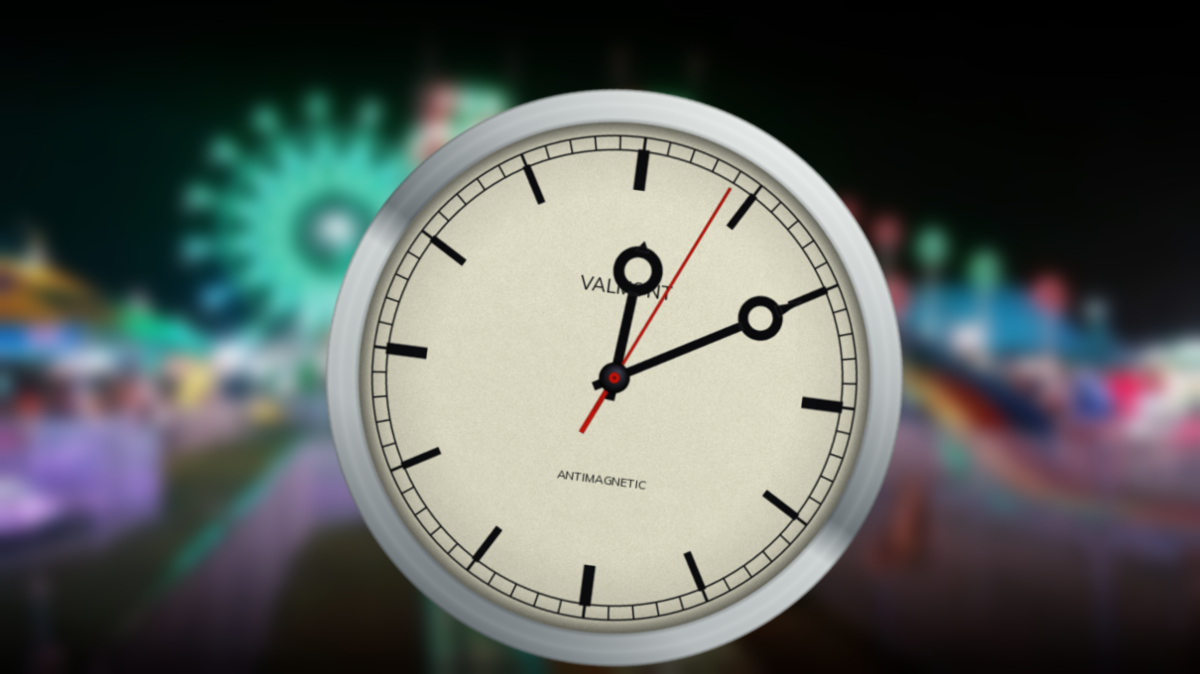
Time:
h=12 m=10 s=4
